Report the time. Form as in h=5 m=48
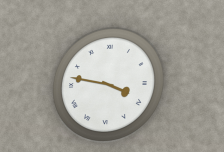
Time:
h=3 m=47
